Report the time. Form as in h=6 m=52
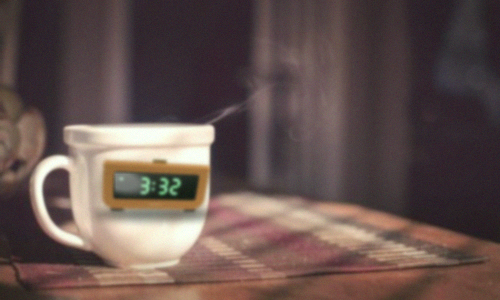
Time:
h=3 m=32
